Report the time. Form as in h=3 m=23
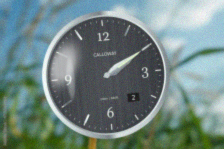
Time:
h=2 m=10
